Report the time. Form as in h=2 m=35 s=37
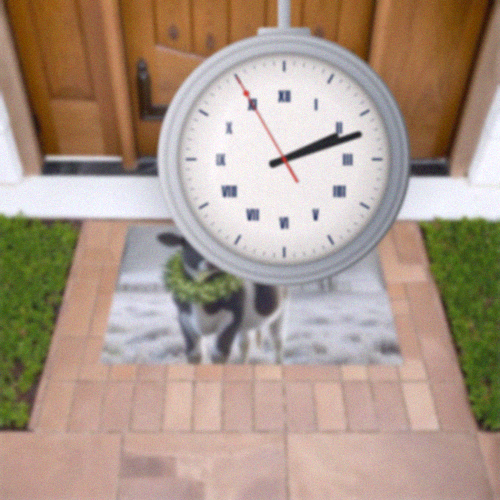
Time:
h=2 m=11 s=55
